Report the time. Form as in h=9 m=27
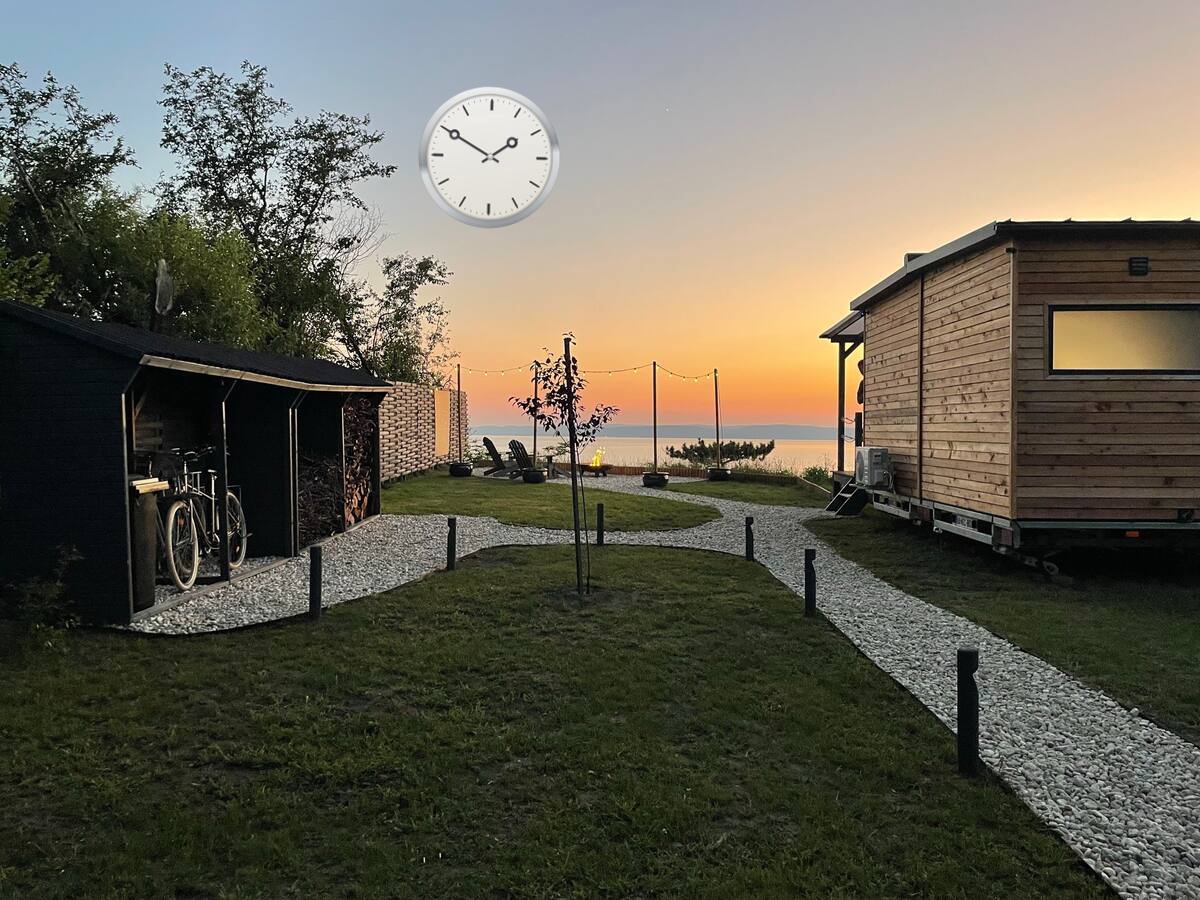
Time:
h=1 m=50
